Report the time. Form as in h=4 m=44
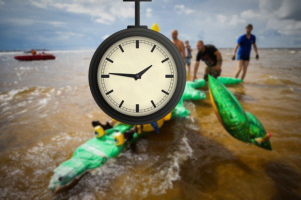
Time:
h=1 m=46
